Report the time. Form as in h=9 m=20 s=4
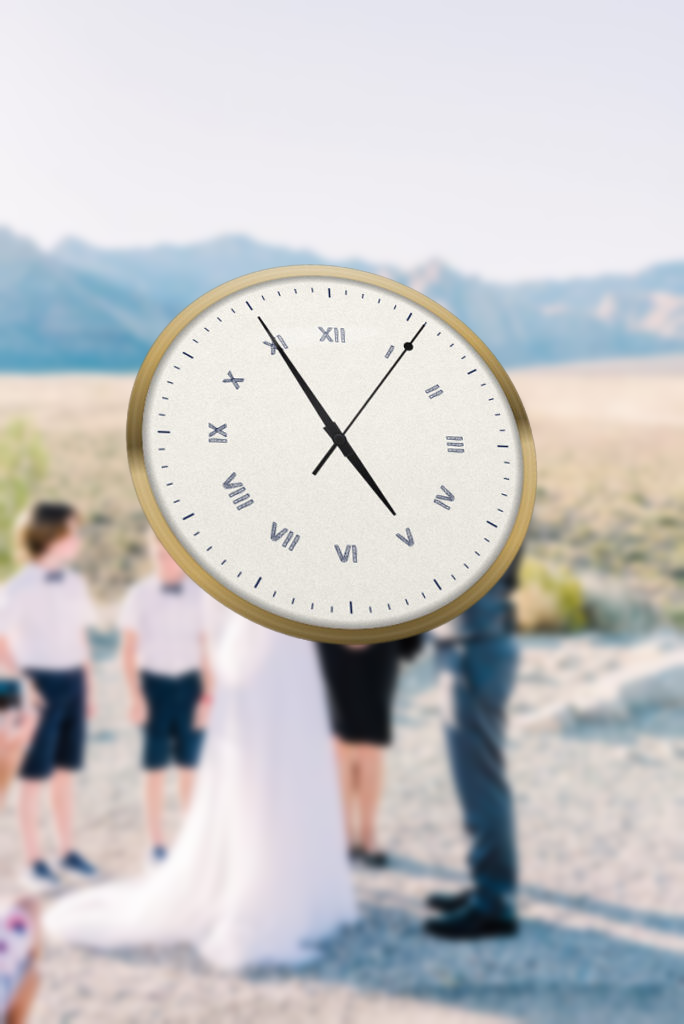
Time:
h=4 m=55 s=6
